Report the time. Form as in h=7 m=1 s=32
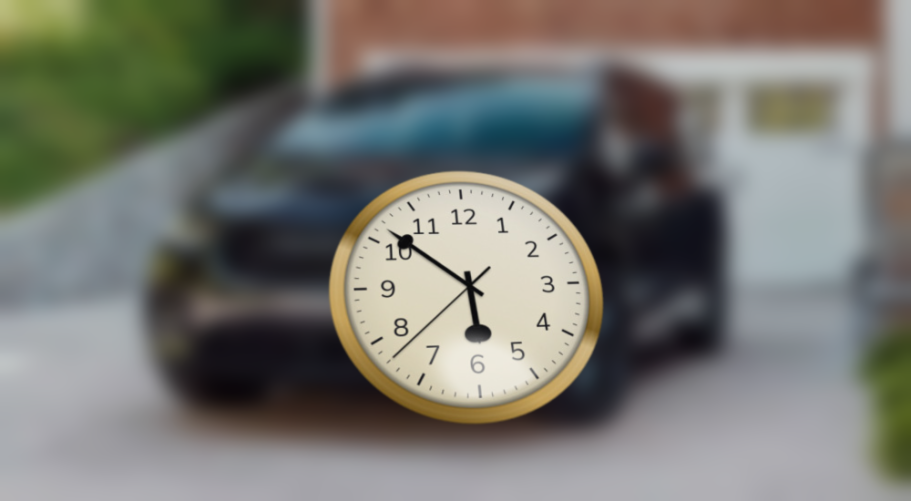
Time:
h=5 m=51 s=38
